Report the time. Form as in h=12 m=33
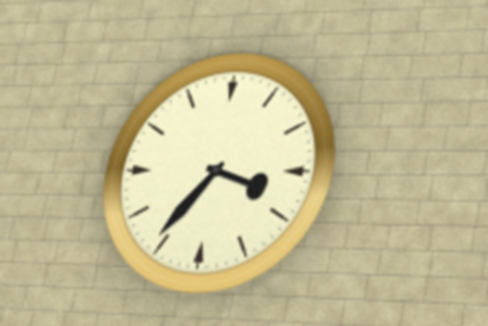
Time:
h=3 m=36
